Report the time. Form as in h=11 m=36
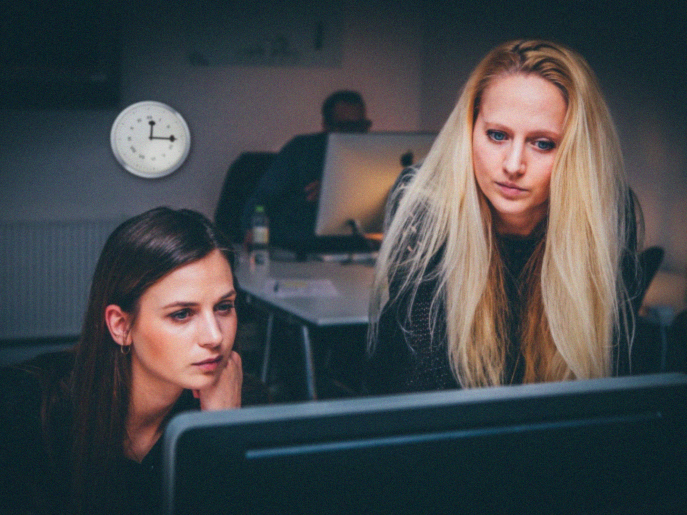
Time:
h=12 m=16
